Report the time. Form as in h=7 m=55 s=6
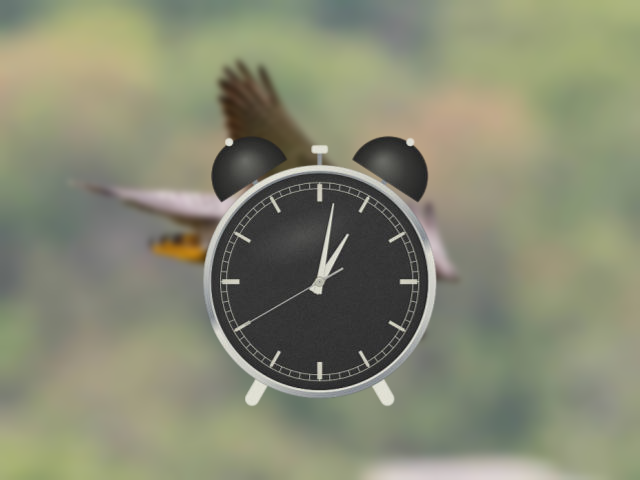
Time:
h=1 m=1 s=40
